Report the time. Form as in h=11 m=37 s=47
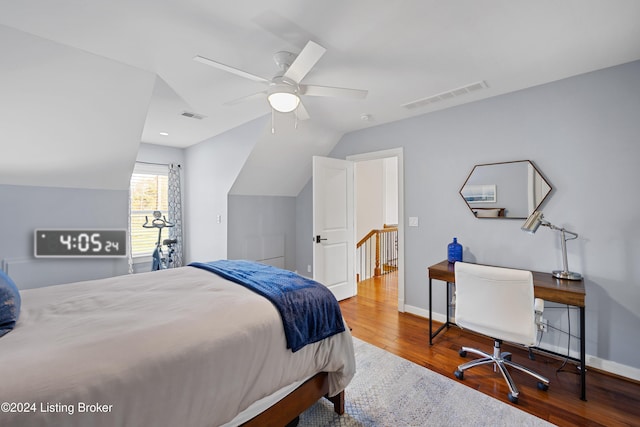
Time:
h=4 m=5 s=24
